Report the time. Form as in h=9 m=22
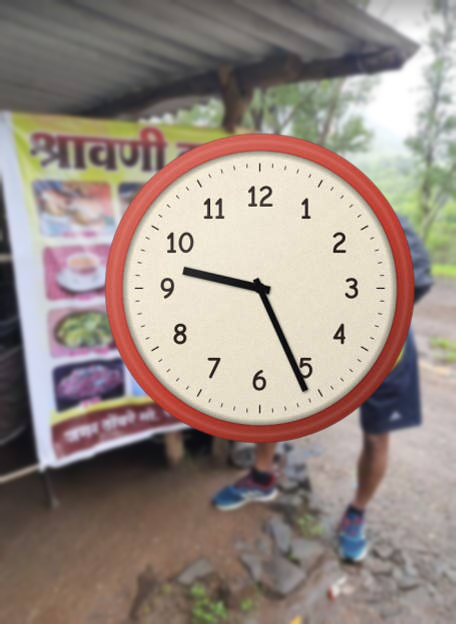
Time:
h=9 m=26
